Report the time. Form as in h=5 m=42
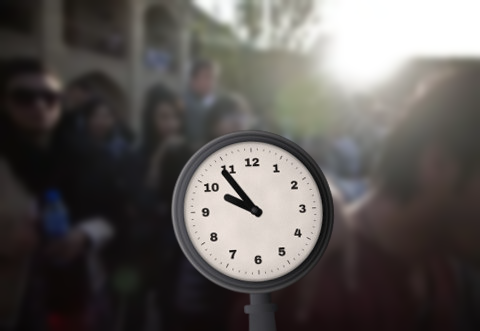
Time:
h=9 m=54
